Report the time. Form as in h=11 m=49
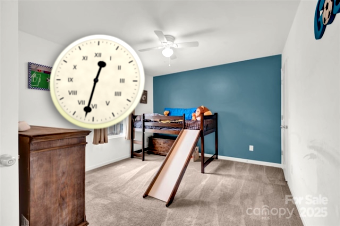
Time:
h=12 m=32
